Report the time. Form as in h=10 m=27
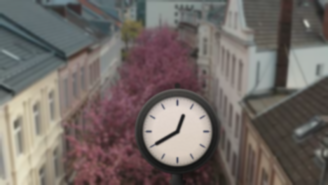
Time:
h=12 m=40
